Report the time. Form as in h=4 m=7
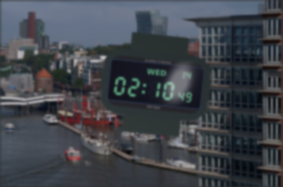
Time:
h=2 m=10
